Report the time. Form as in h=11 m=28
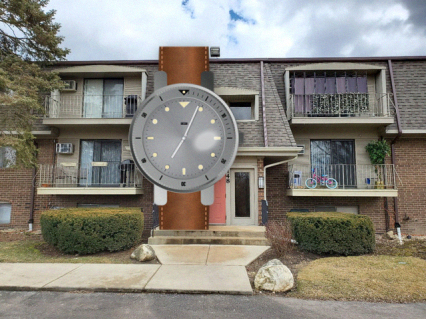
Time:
h=7 m=4
